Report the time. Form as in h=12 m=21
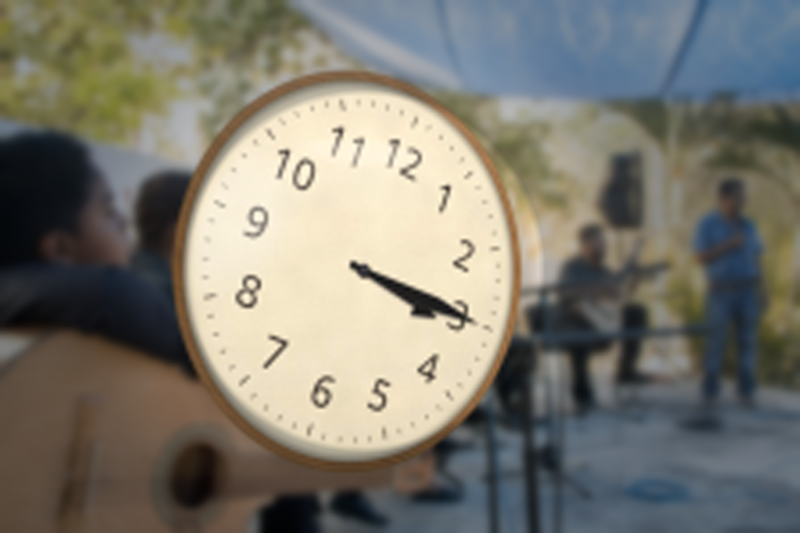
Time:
h=3 m=15
